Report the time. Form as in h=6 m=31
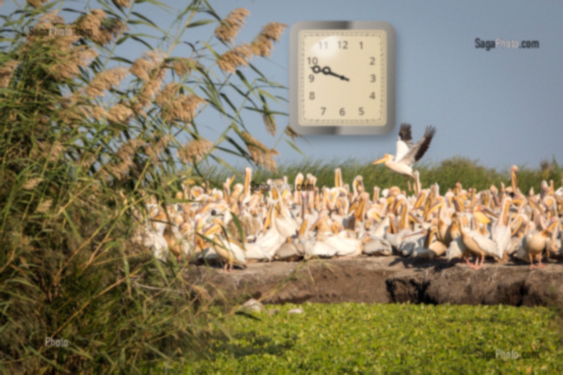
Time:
h=9 m=48
